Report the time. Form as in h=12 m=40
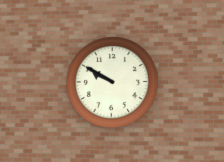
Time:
h=9 m=50
